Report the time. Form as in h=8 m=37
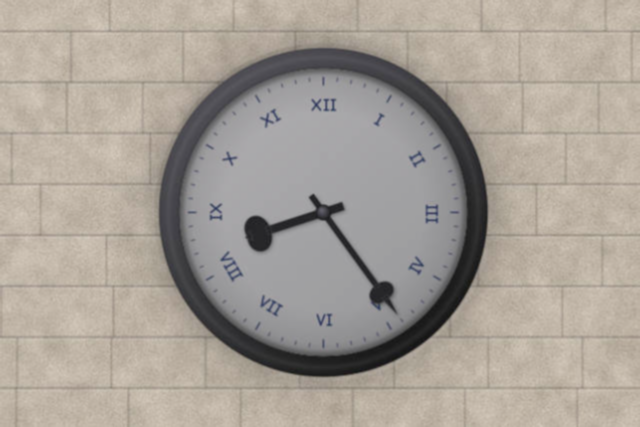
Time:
h=8 m=24
